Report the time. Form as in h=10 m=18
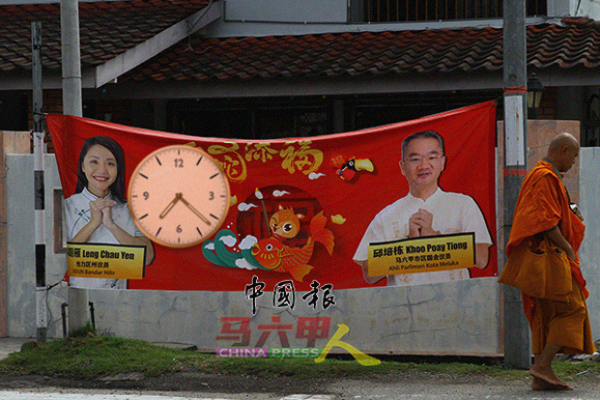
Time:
h=7 m=22
